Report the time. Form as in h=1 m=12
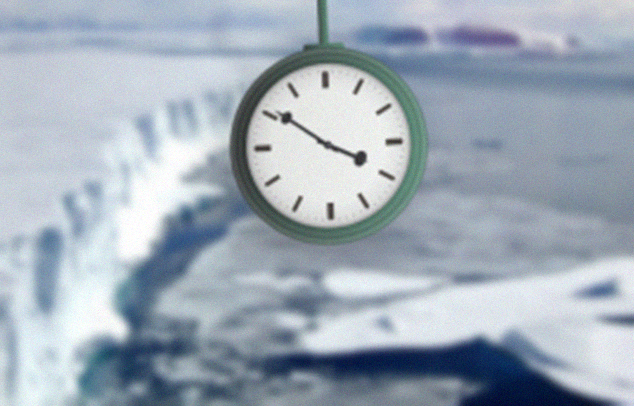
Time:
h=3 m=51
